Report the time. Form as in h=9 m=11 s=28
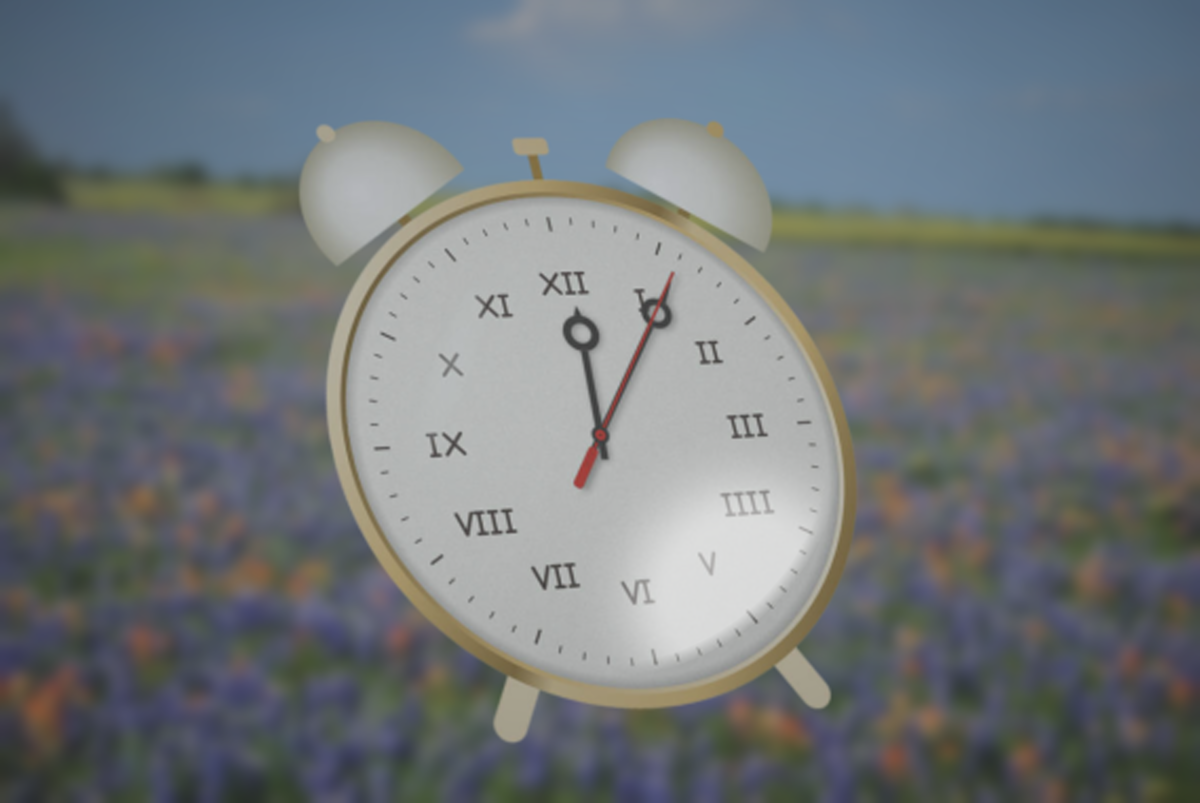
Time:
h=12 m=6 s=6
